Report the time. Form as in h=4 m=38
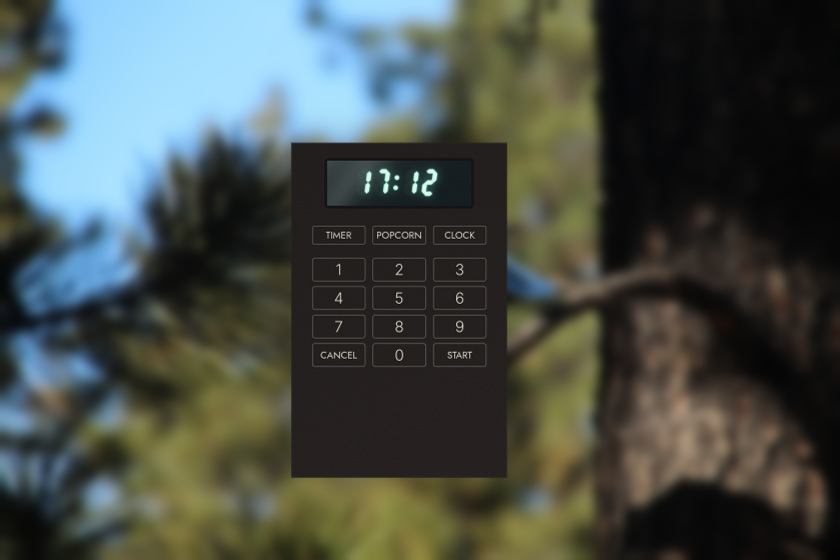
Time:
h=17 m=12
